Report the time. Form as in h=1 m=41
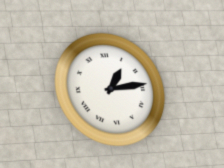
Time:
h=1 m=14
